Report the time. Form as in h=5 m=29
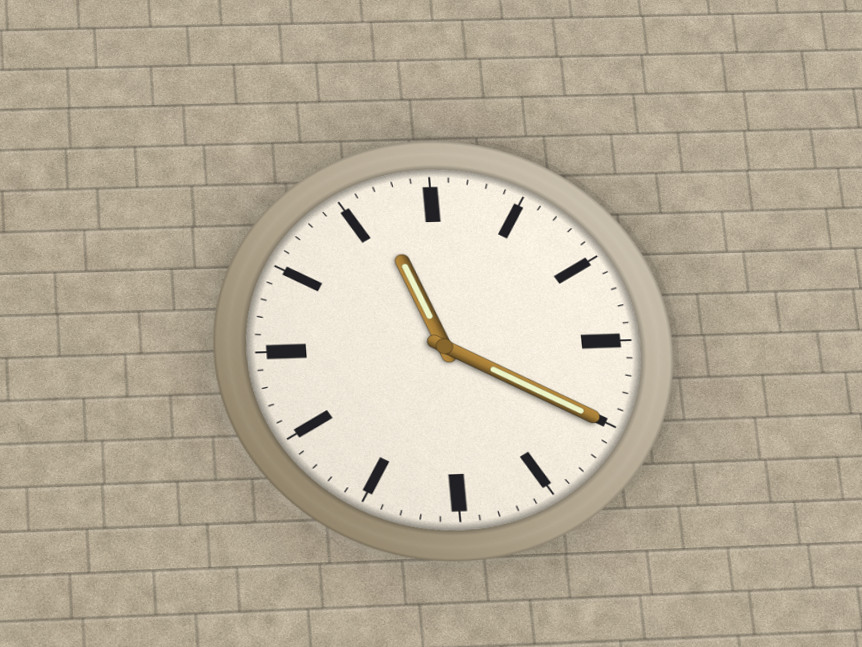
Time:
h=11 m=20
